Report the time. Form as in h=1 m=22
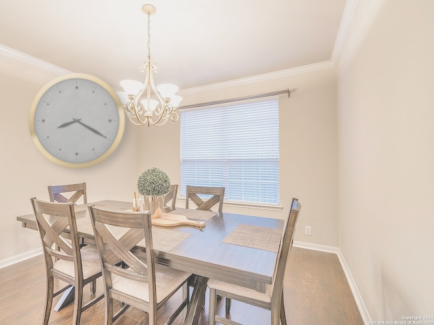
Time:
h=8 m=20
